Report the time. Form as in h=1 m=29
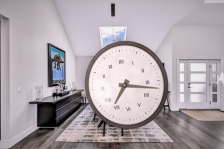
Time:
h=7 m=17
